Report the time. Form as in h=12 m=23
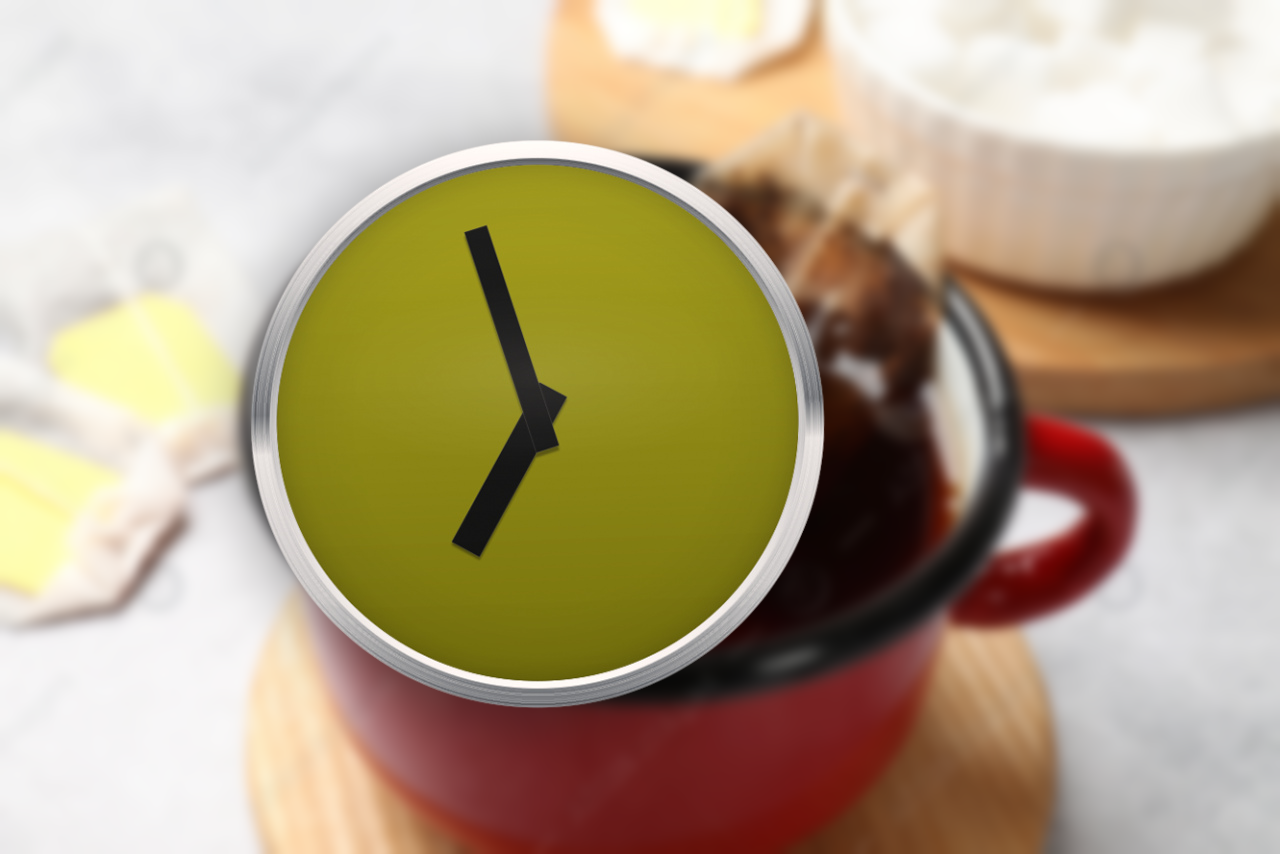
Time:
h=6 m=57
